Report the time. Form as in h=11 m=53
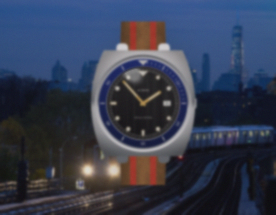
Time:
h=1 m=53
